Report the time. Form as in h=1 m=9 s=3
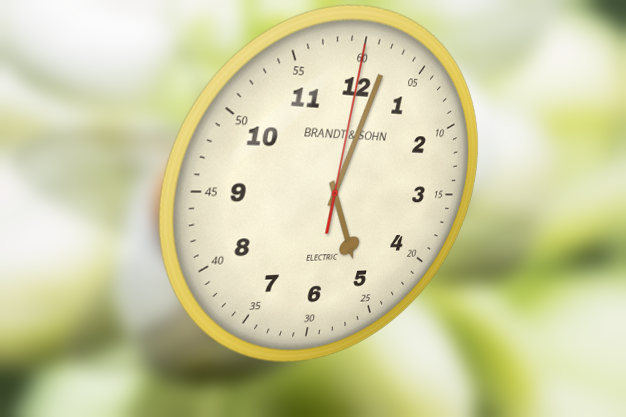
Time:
h=5 m=2 s=0
